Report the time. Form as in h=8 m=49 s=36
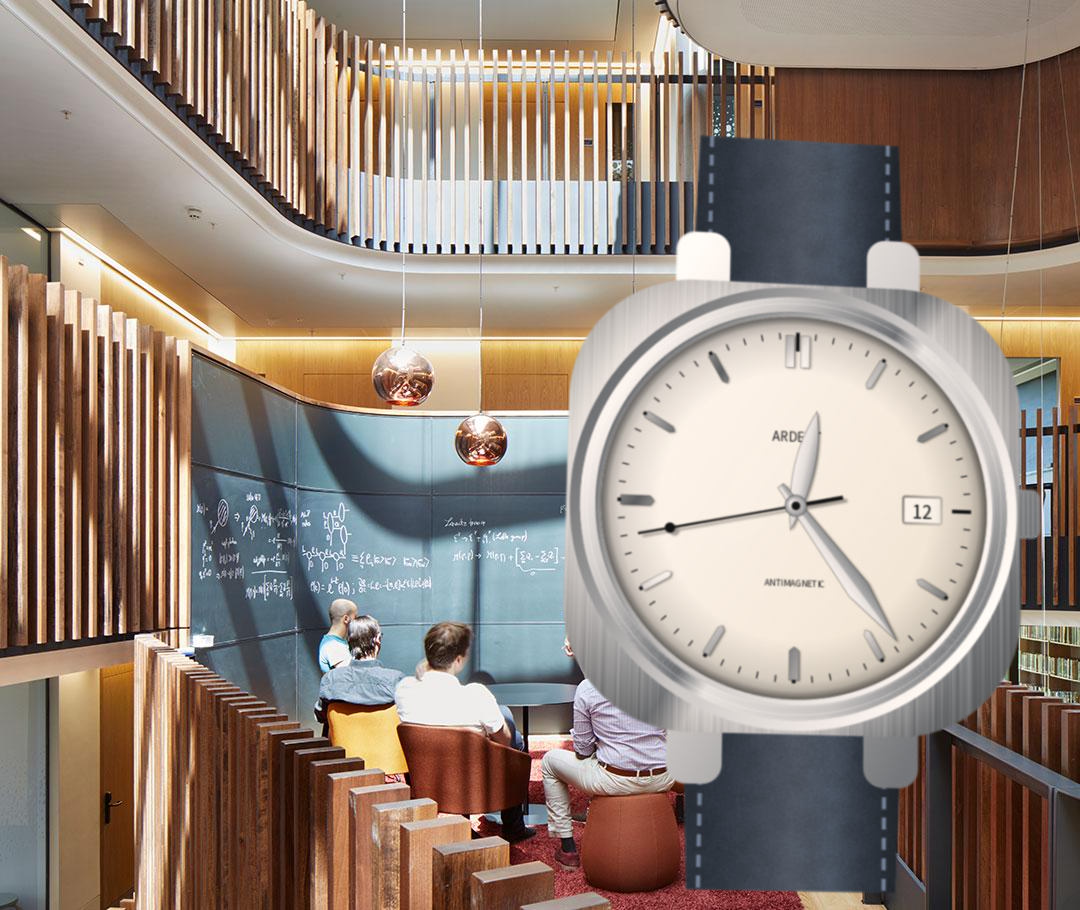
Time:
h=12 m=23 s=43
